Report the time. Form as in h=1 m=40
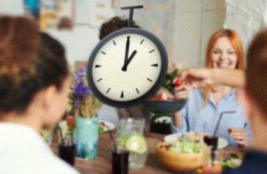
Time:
h=1 m=0
